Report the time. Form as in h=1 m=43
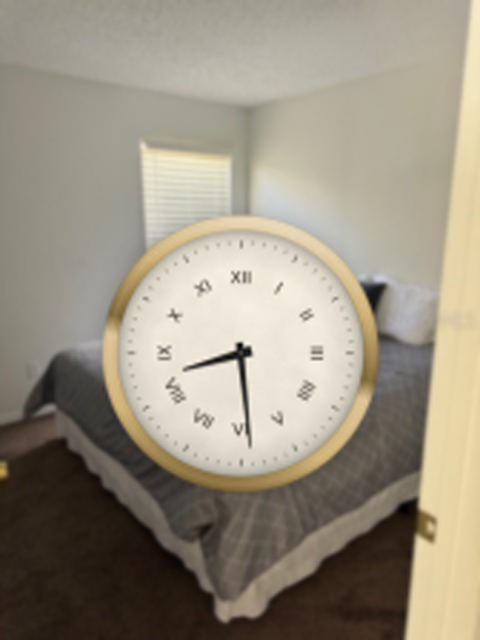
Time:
h=8 m=29
